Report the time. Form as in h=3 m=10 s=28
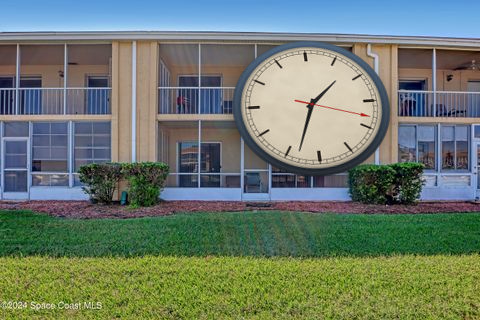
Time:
h=1 m=33 s=18
